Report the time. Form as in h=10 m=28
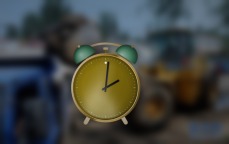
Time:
h=2 m=1
